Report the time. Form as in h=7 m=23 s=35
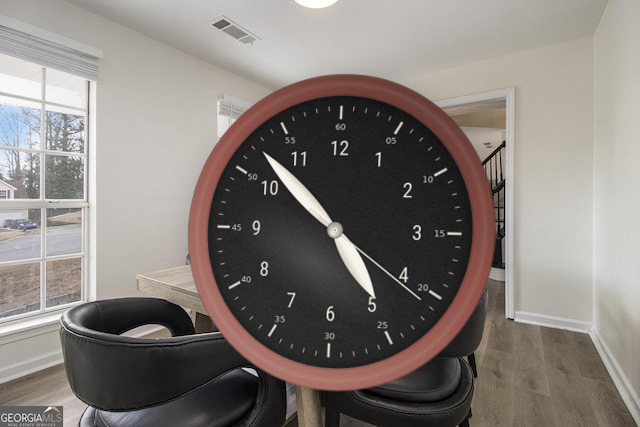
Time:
h=4 m=52 s=21
